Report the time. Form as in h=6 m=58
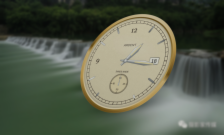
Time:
h=1 m=16
